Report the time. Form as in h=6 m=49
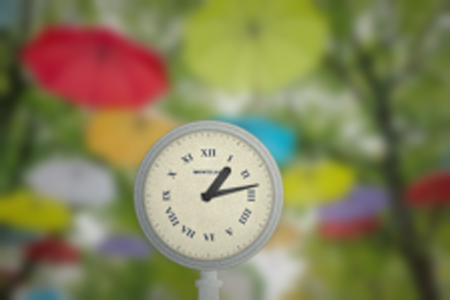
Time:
h=1 m=13
